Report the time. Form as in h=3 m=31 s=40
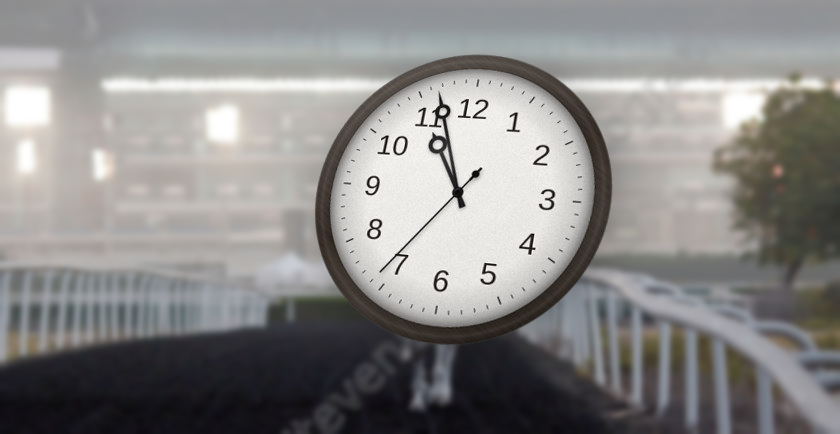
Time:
h=10 m=56 s=36
